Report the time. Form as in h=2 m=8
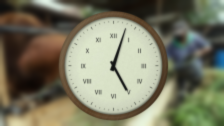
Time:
h=5 m=3
